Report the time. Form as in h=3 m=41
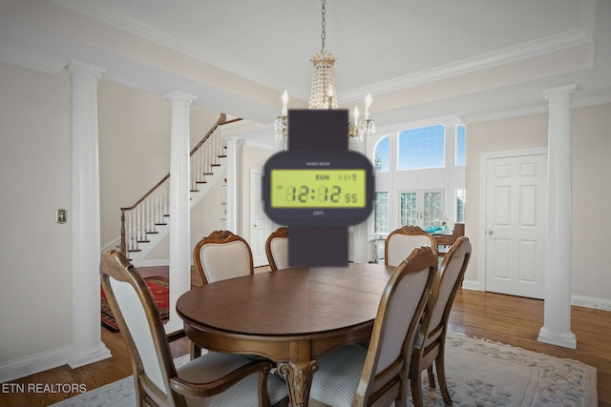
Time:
h=12 m=12
